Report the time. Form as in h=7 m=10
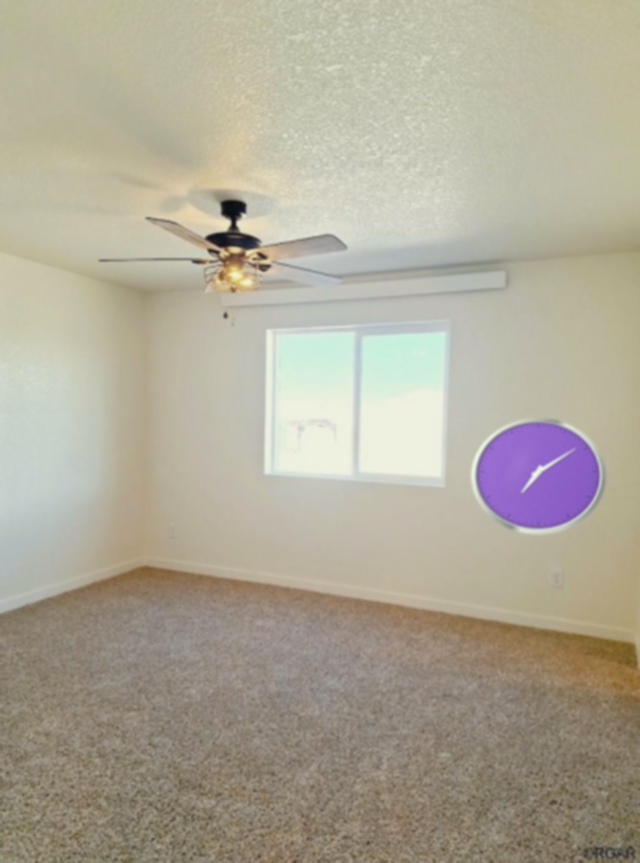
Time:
h=7 m=9
